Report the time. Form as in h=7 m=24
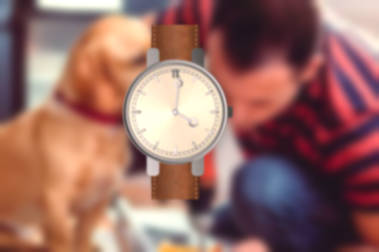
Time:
h=4 m=1
